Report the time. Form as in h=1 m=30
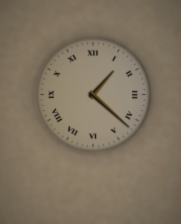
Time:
h=1 m=22
